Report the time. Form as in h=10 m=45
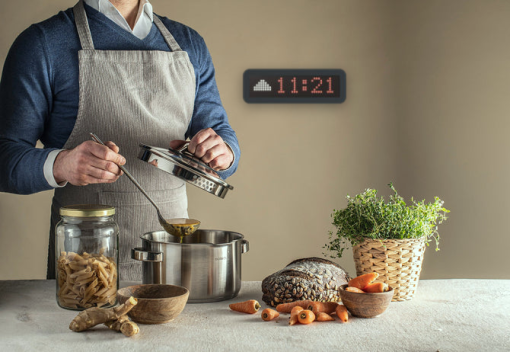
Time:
h=11 m=21
